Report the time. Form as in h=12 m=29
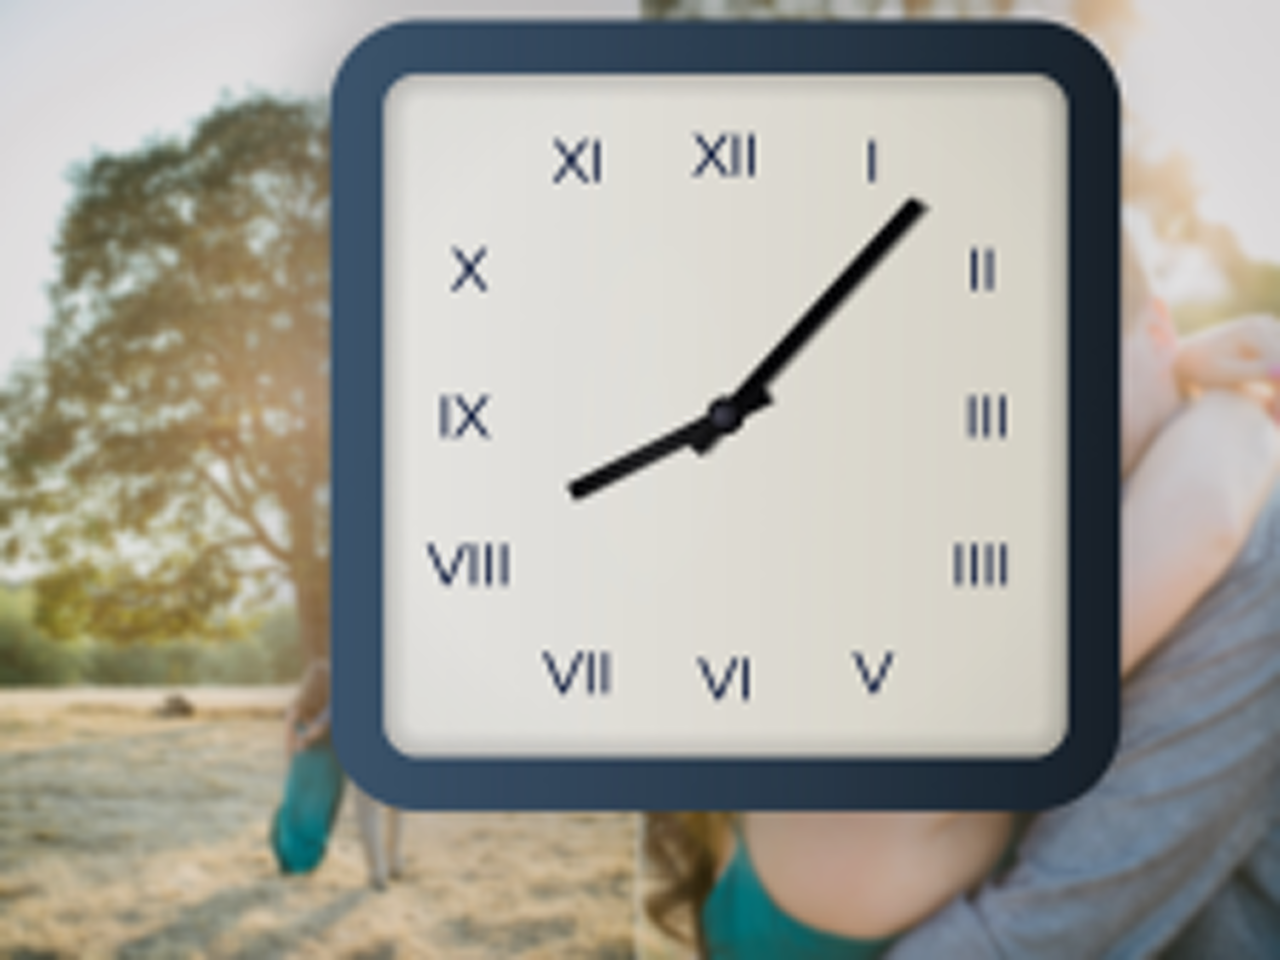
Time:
h=8 m=7
